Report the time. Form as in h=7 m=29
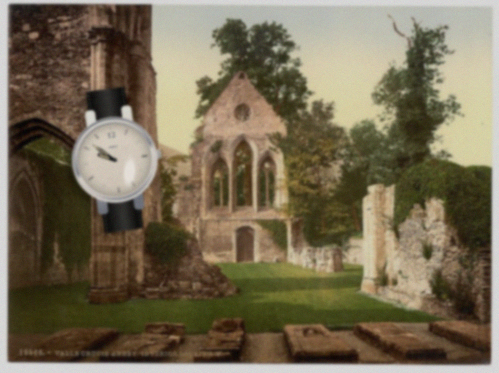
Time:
h=9 m=52
